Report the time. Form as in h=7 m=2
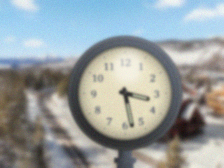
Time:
h=3 m=28
